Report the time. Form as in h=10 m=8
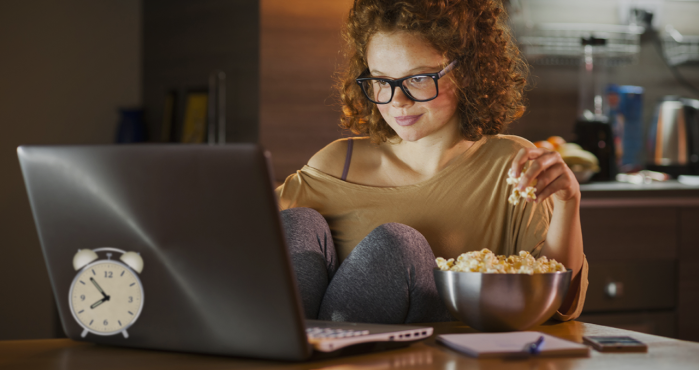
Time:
h=7 m=53
